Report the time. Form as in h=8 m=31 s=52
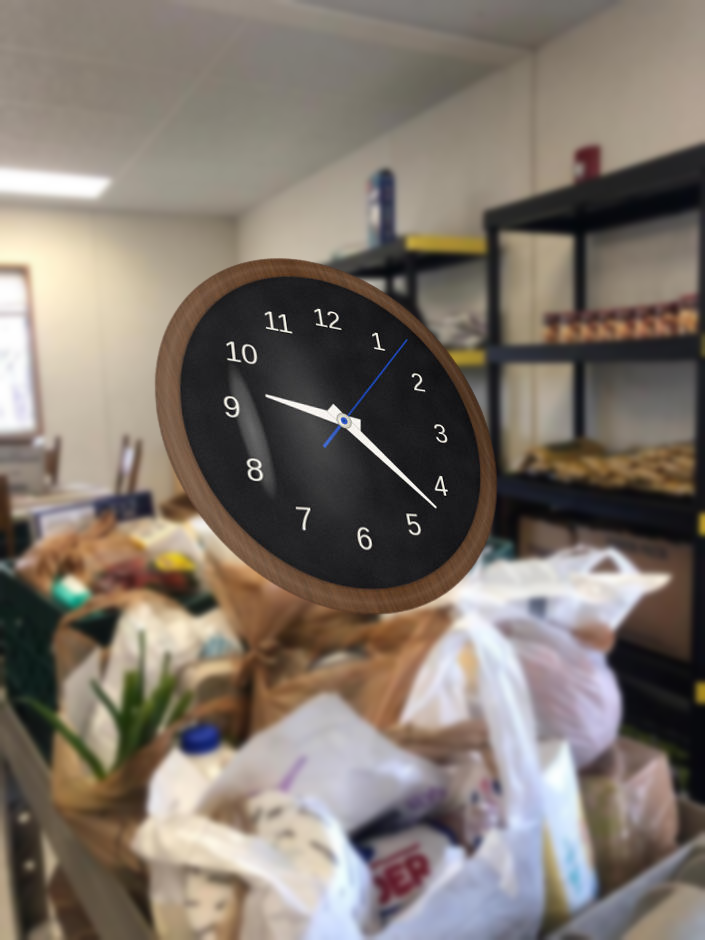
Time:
h=9 m=22 s=7
